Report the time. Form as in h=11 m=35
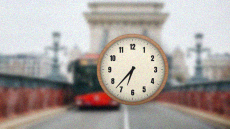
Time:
h=6 m=37
